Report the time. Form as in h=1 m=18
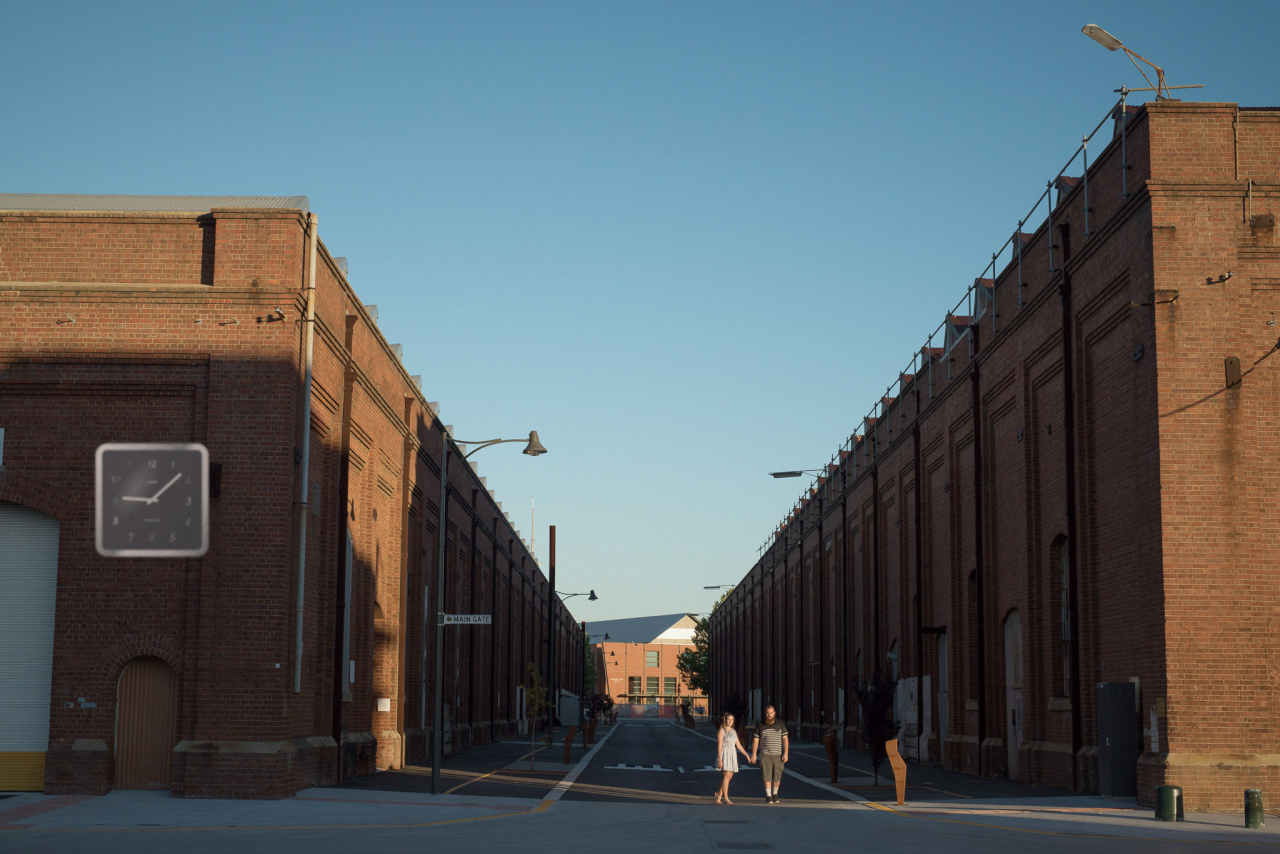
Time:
h=9 m=8
